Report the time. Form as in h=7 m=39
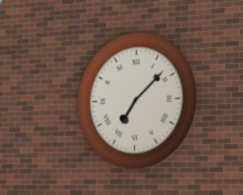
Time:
h=7 m=8
